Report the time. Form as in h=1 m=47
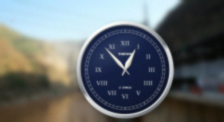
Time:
h=12 m=53
